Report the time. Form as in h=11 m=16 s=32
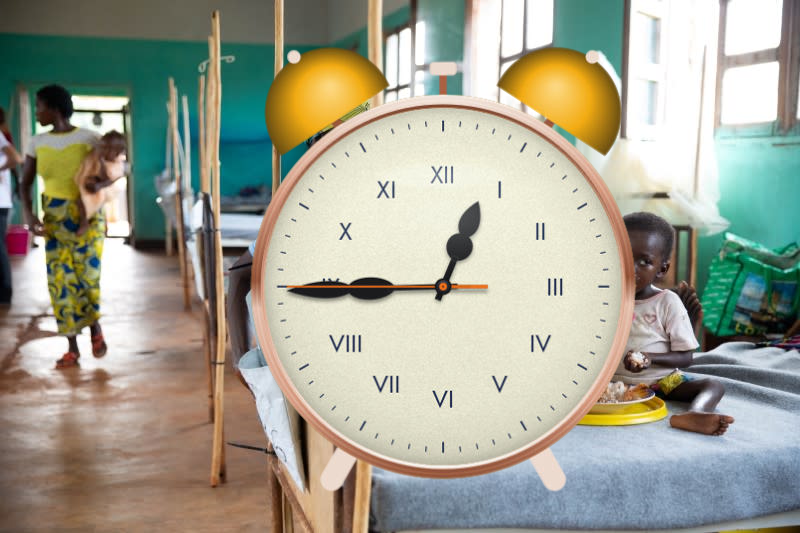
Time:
h=12 m=44 s=45
